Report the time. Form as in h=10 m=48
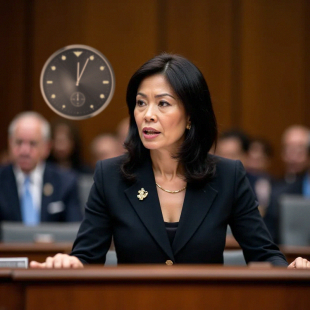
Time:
h=12 m=4
